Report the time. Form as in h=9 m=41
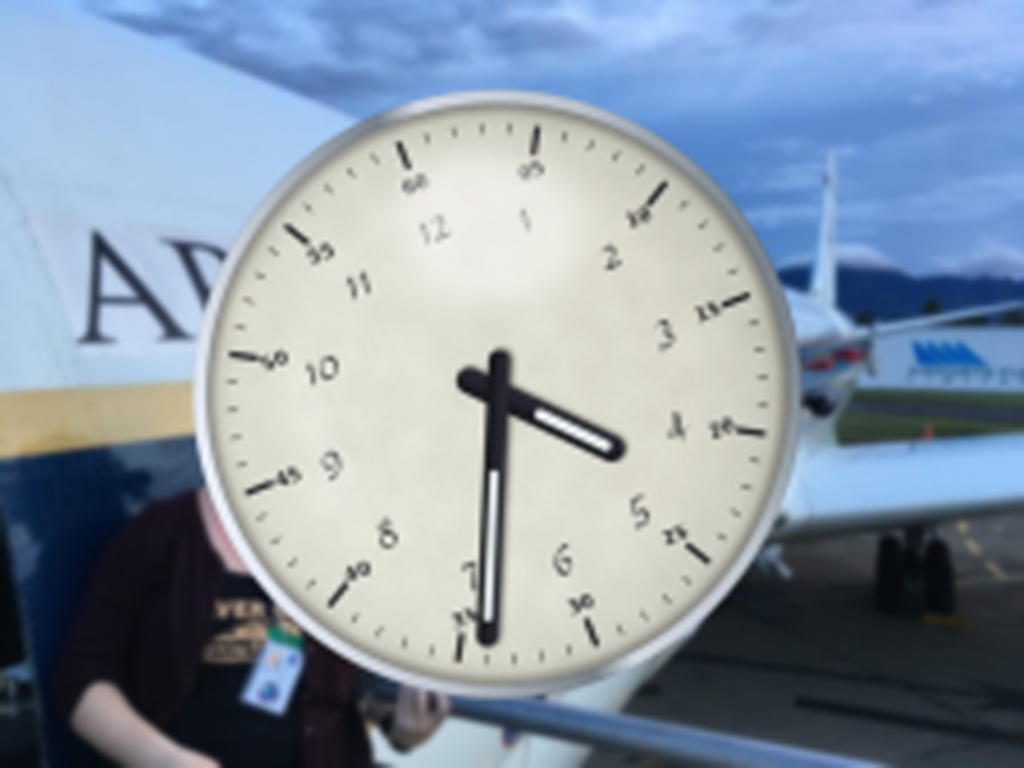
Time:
h=4 m=34
